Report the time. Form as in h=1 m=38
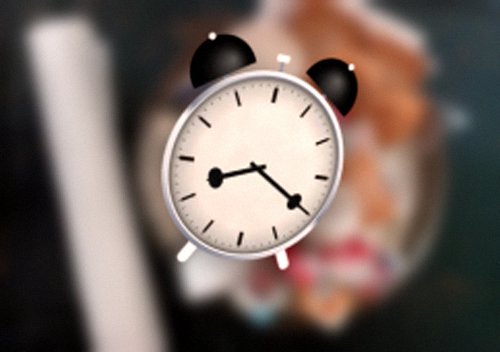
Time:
h=8 m=20
